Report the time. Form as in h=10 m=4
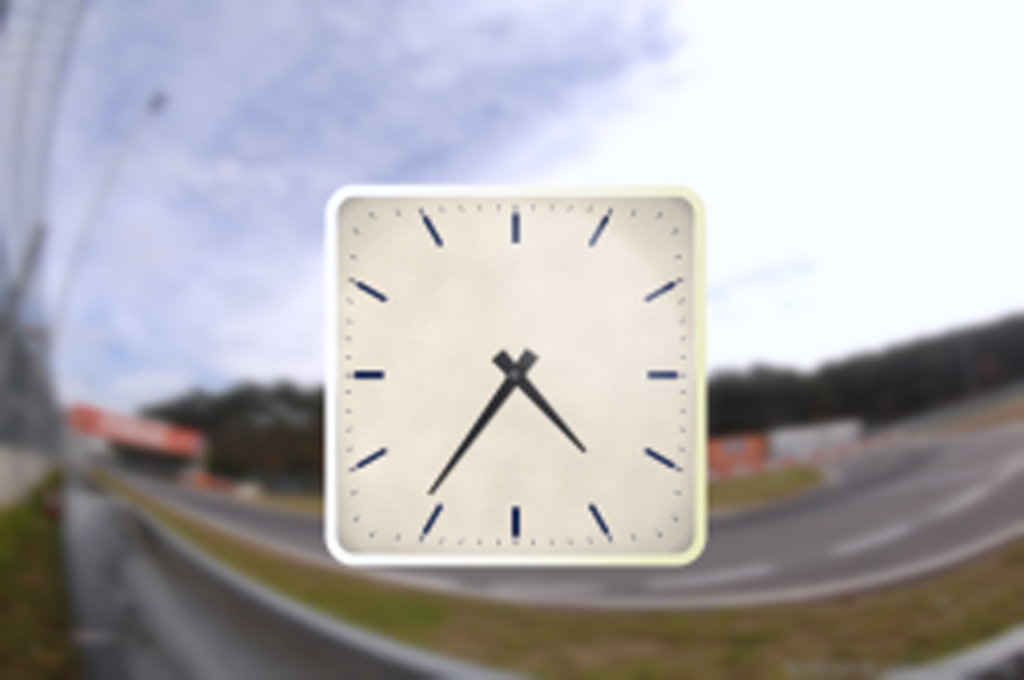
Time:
h=4 m=36
